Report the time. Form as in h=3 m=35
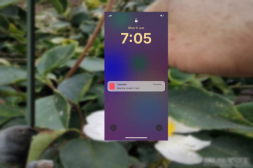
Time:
h=7 m=5
